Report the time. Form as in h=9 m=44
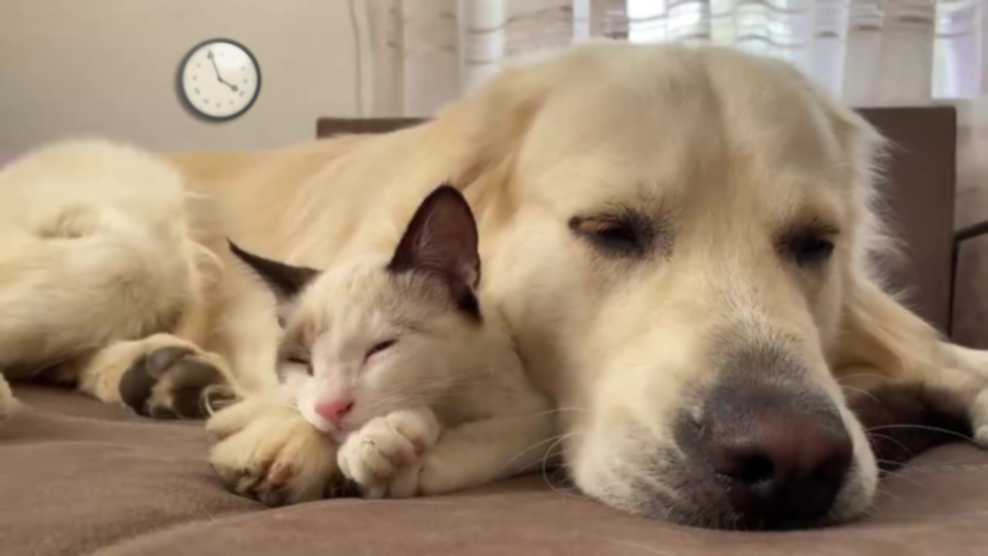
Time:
h=3 m=56
